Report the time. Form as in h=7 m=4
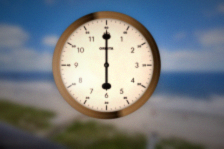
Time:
h=6 m=0
